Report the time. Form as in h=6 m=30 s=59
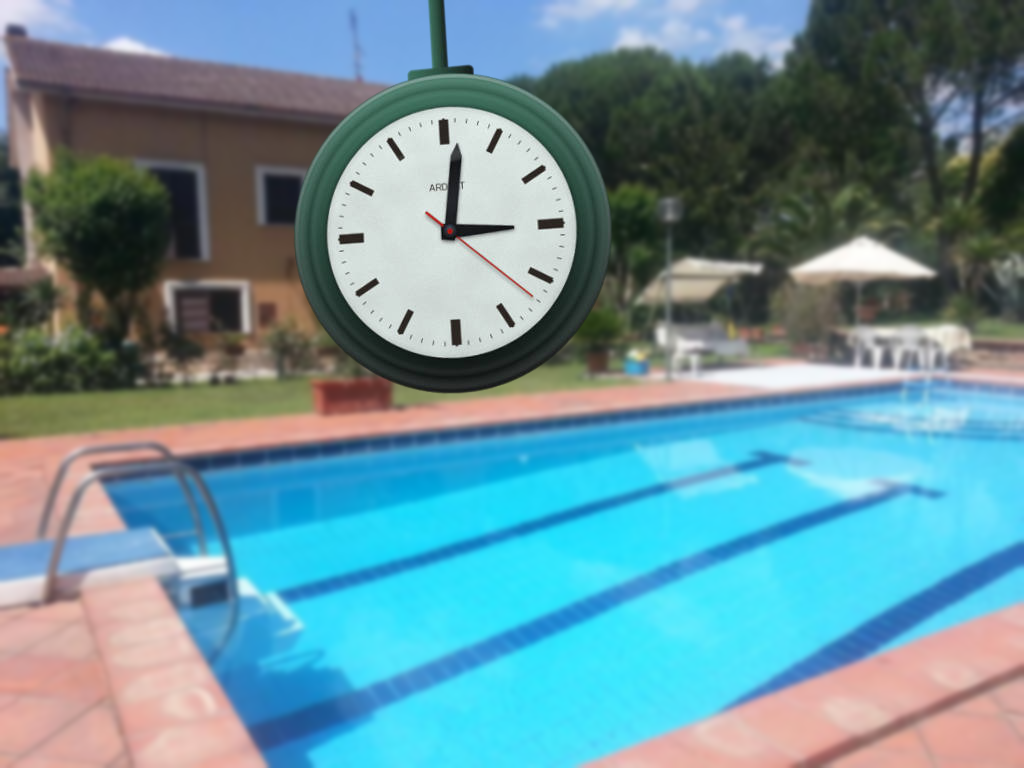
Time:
h=3 m=1 s=22
